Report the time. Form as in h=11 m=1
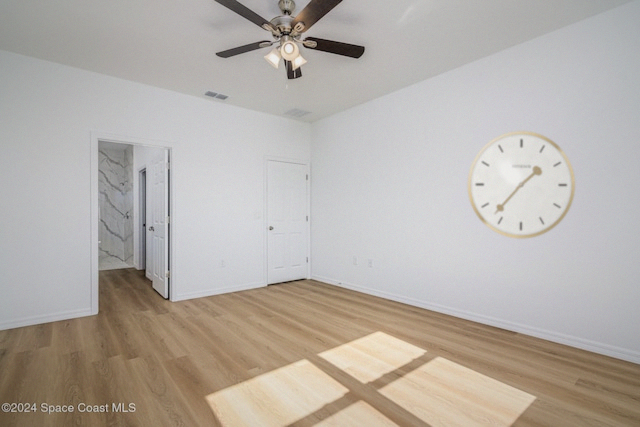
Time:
h=1 m=37
